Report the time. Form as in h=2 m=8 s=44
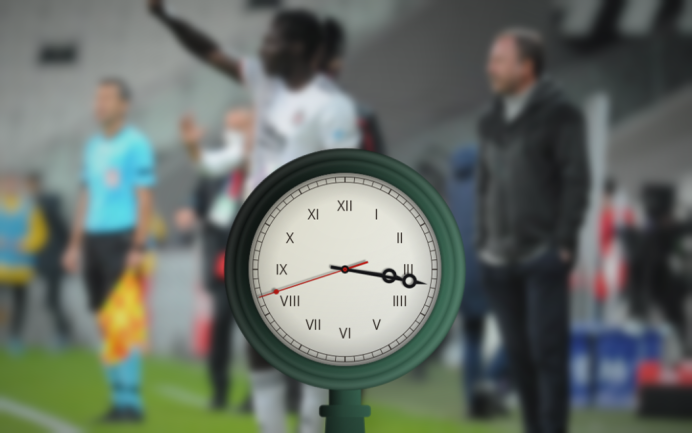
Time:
h=3 m=16 s=42
